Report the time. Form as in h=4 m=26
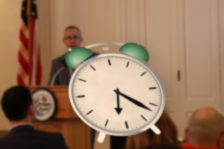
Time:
h=6 m=22
